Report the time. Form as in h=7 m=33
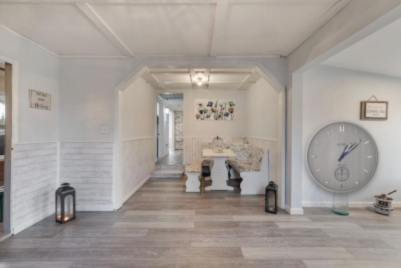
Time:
h=1 m=8
